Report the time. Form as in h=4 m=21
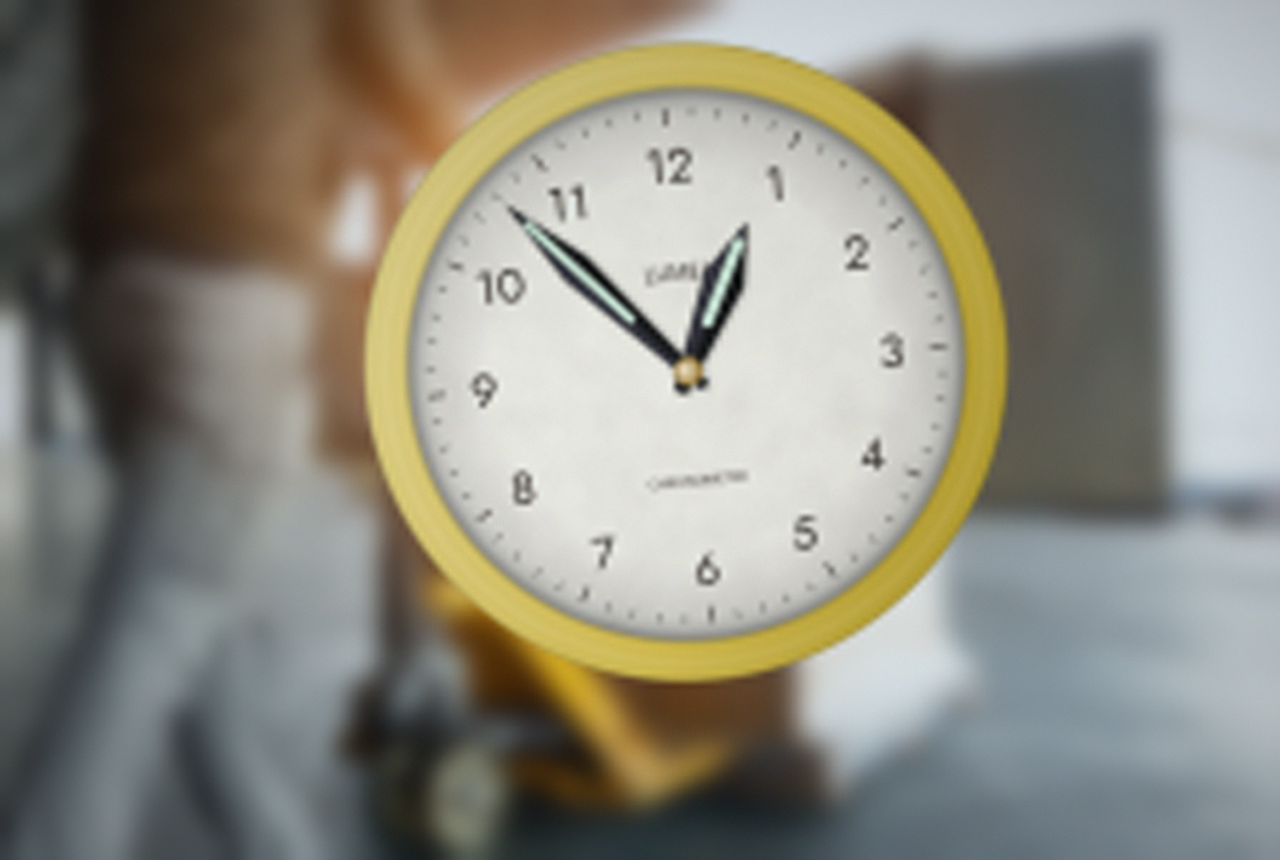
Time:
h=12 m=53
